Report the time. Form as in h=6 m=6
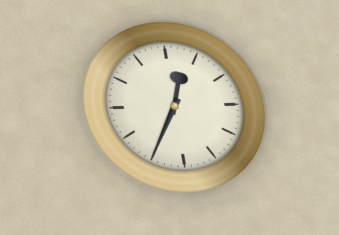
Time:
h=12 m=35
